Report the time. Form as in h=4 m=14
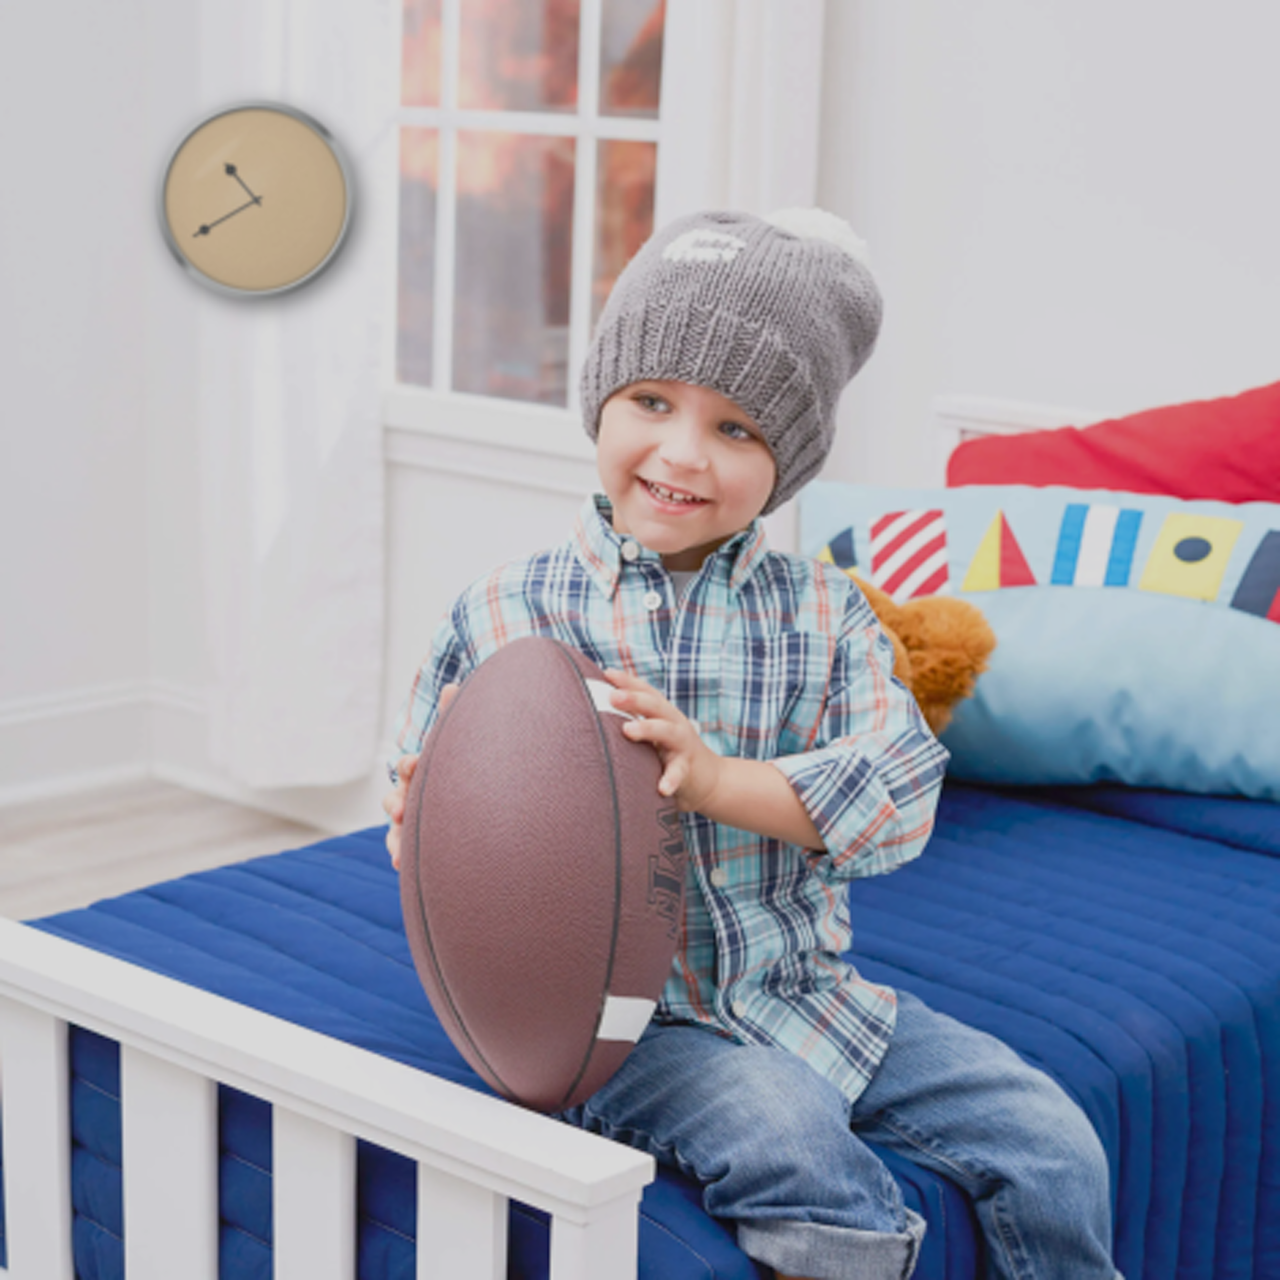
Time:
h=10 m=40
